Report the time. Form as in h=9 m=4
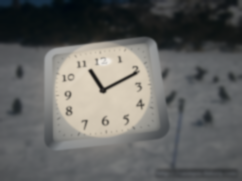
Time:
h=11 m=11
